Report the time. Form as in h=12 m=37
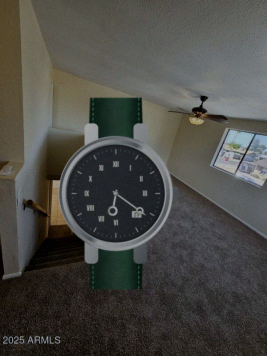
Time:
h=6 m=21
